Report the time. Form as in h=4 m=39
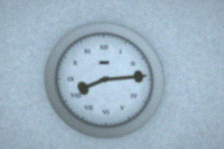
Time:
h=8 m=14
